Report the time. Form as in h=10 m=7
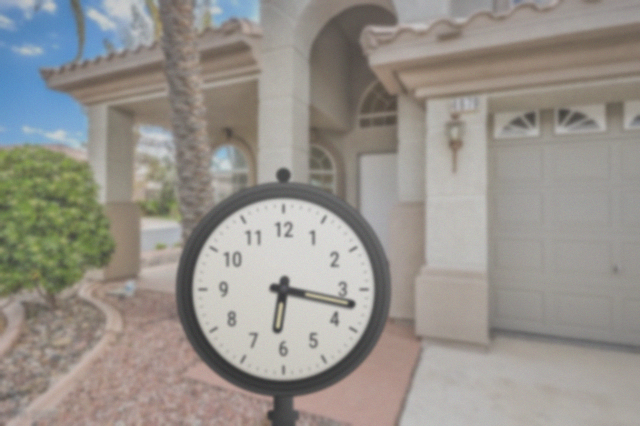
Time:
h=6 m=17
